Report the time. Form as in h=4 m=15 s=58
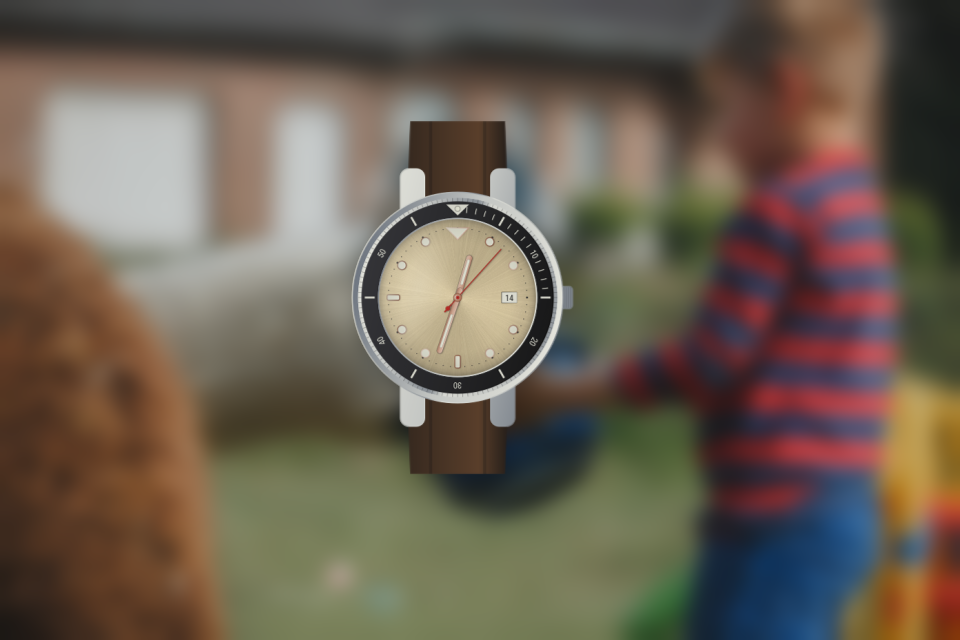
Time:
h=12 m=33 s=7
